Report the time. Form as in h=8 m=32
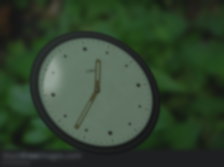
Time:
h=12 m=37
